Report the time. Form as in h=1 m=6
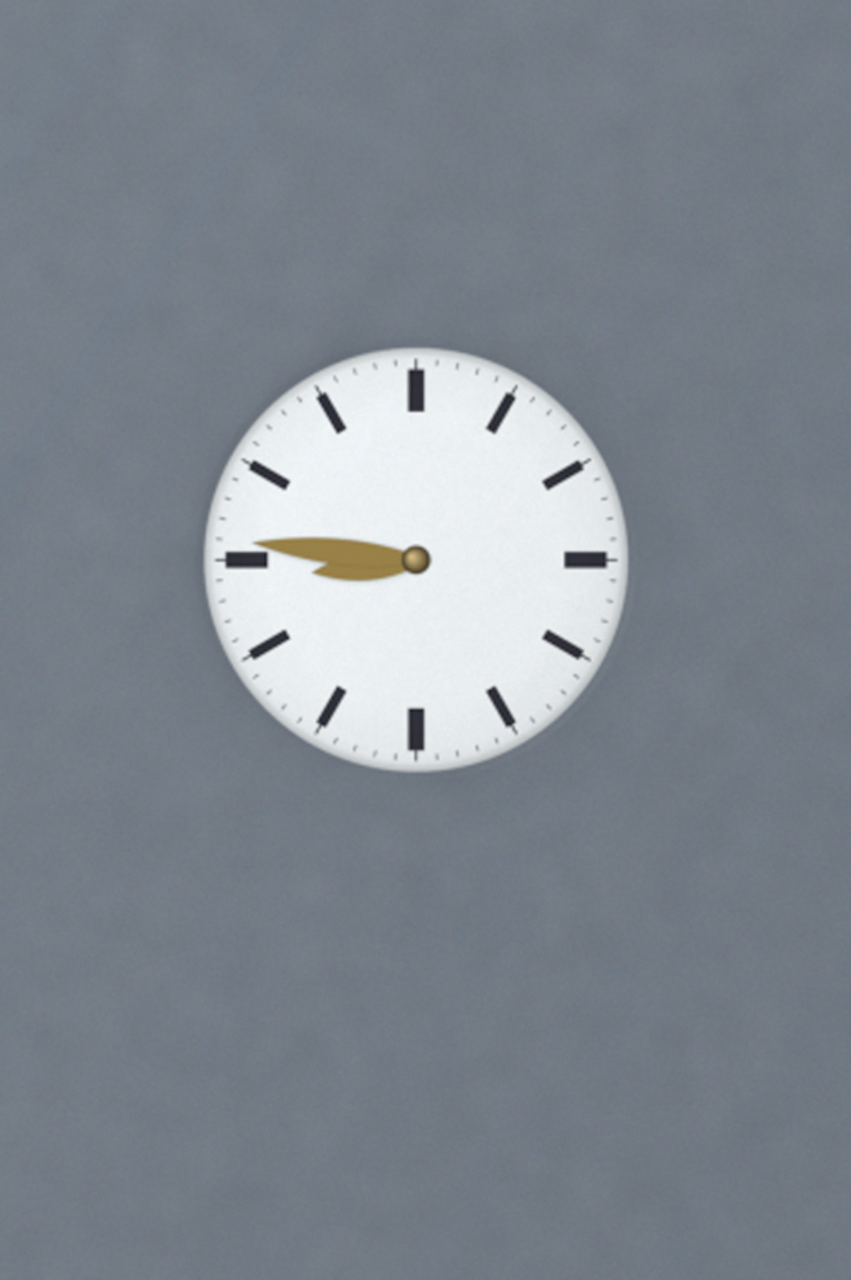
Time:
h=8 m=46
